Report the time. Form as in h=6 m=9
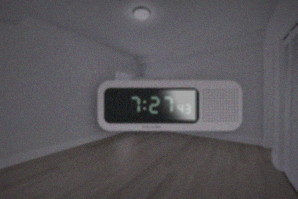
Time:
h=7 m=27
